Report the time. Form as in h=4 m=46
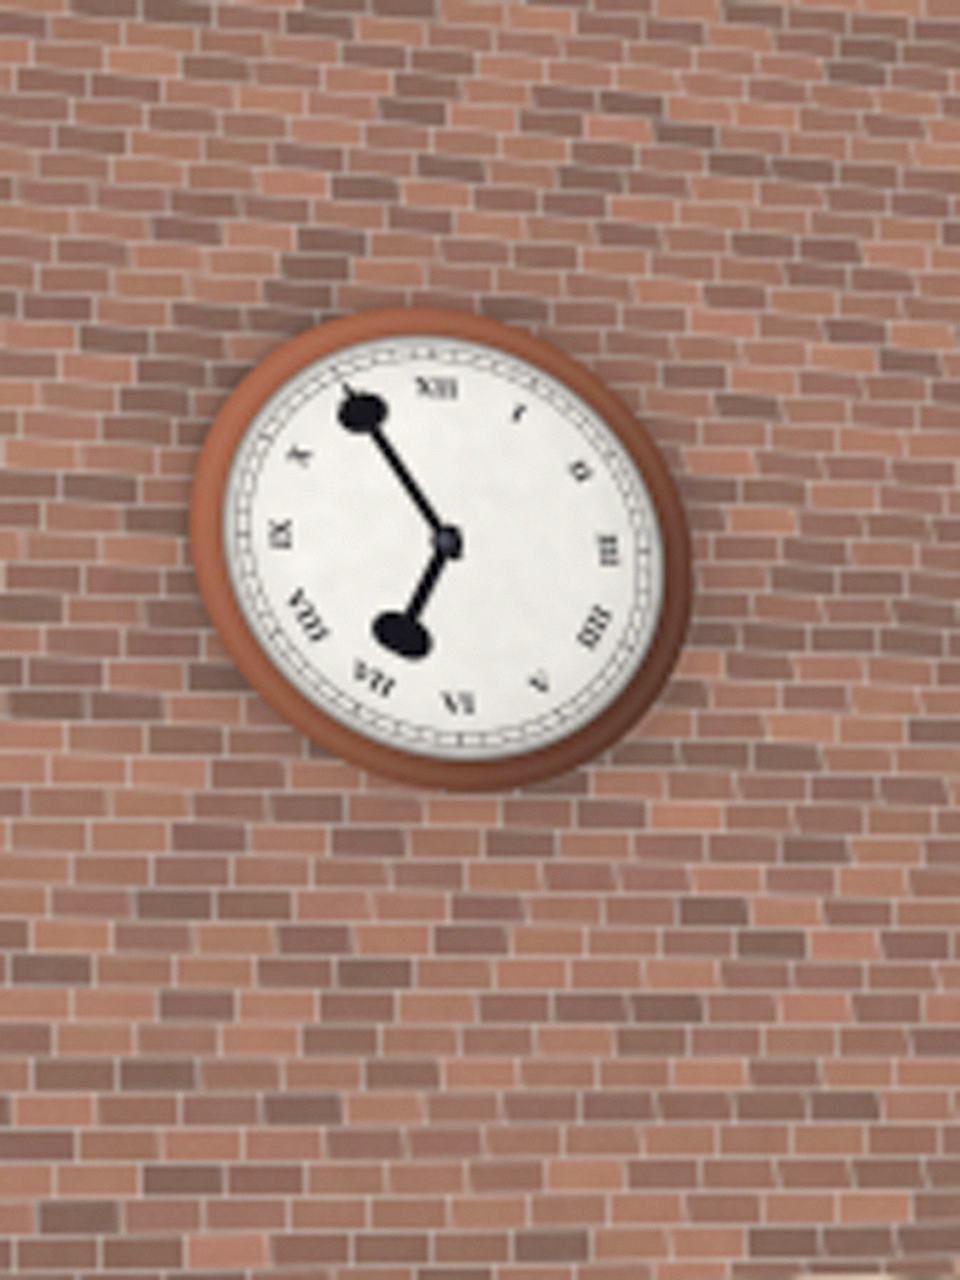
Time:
h=6 m=55
